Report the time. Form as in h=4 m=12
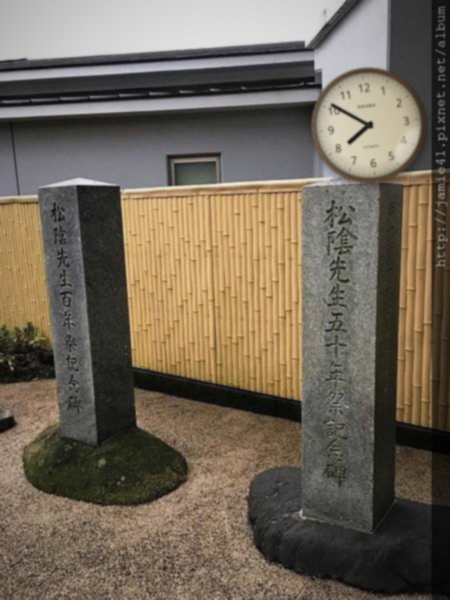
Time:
h=7 m=51
